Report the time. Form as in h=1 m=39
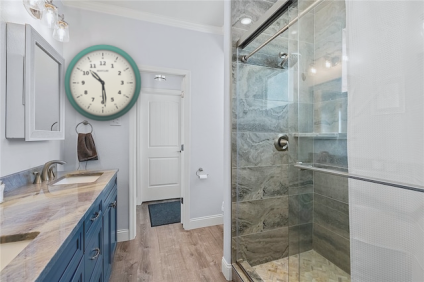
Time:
h=10 m=29
